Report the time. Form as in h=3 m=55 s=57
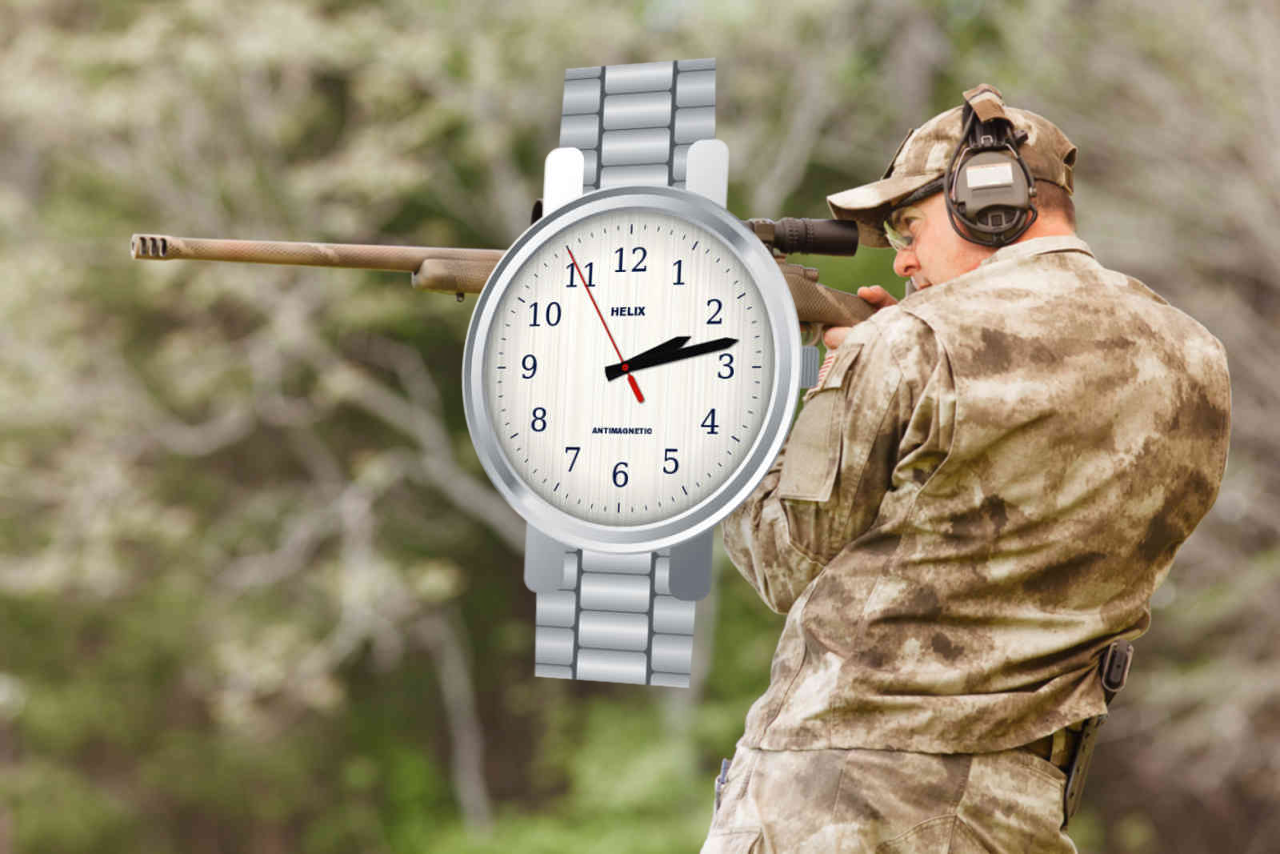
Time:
h=2 m=12 s=55
